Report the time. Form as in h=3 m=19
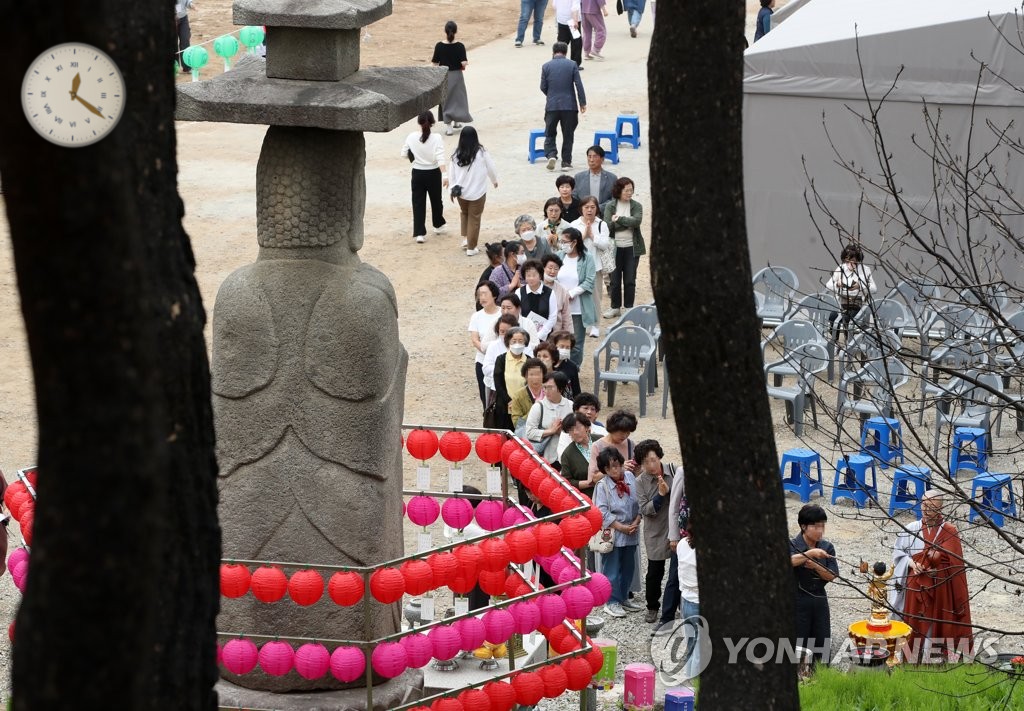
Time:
h=12 m=21
